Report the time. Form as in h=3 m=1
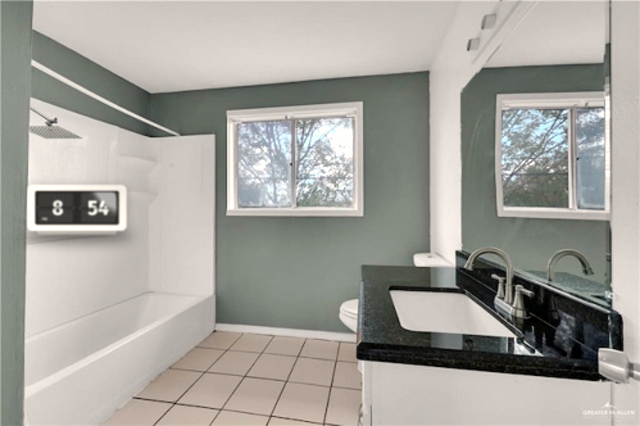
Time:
h=8 m=54
